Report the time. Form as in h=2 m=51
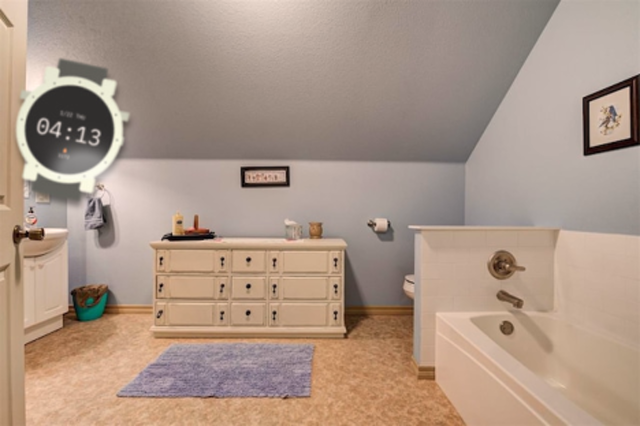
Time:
h=4 m=13
